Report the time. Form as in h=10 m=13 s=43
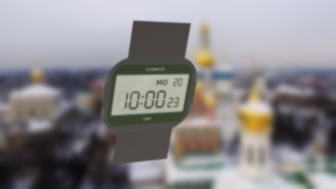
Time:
h=10 m=0 s=23
